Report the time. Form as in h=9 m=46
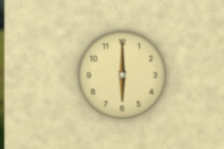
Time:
h=6 m=0
